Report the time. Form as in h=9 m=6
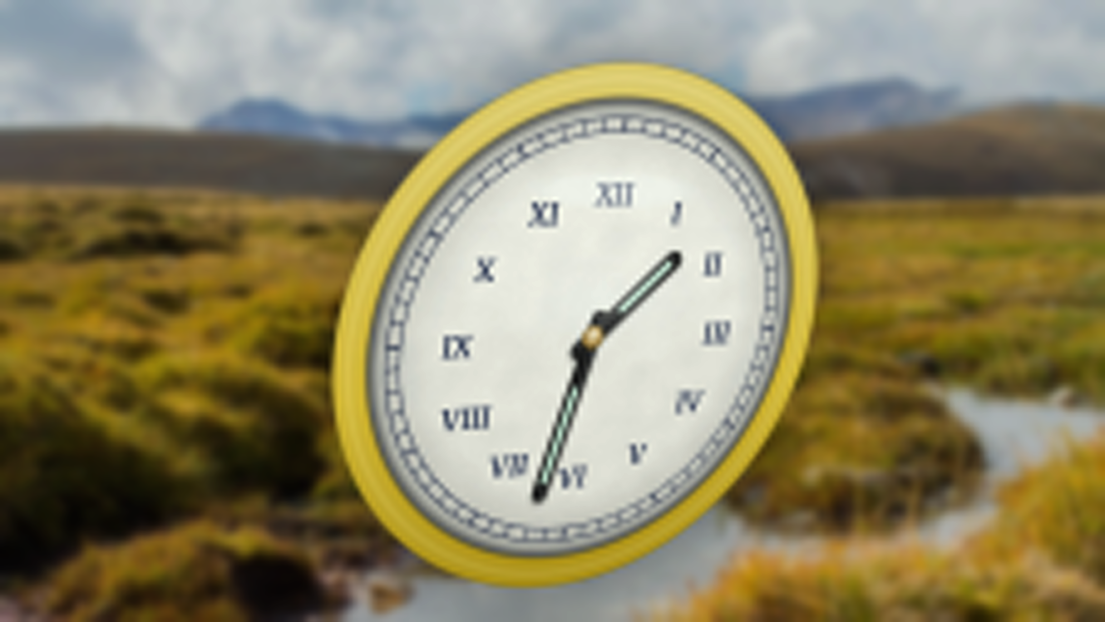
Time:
h=1 m=32
